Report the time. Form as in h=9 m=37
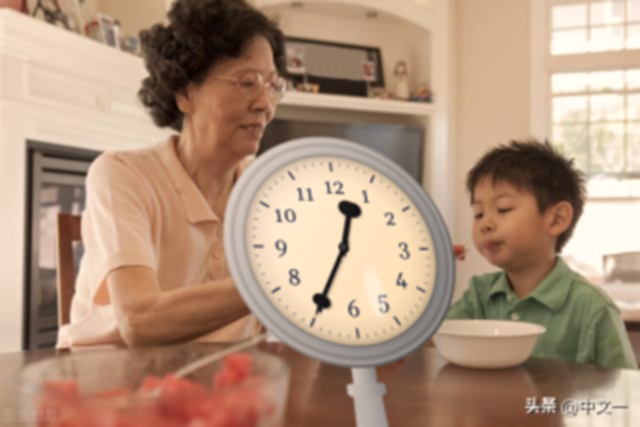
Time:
h=12 m=35
